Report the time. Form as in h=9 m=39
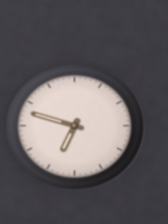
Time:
h=6 m=48
